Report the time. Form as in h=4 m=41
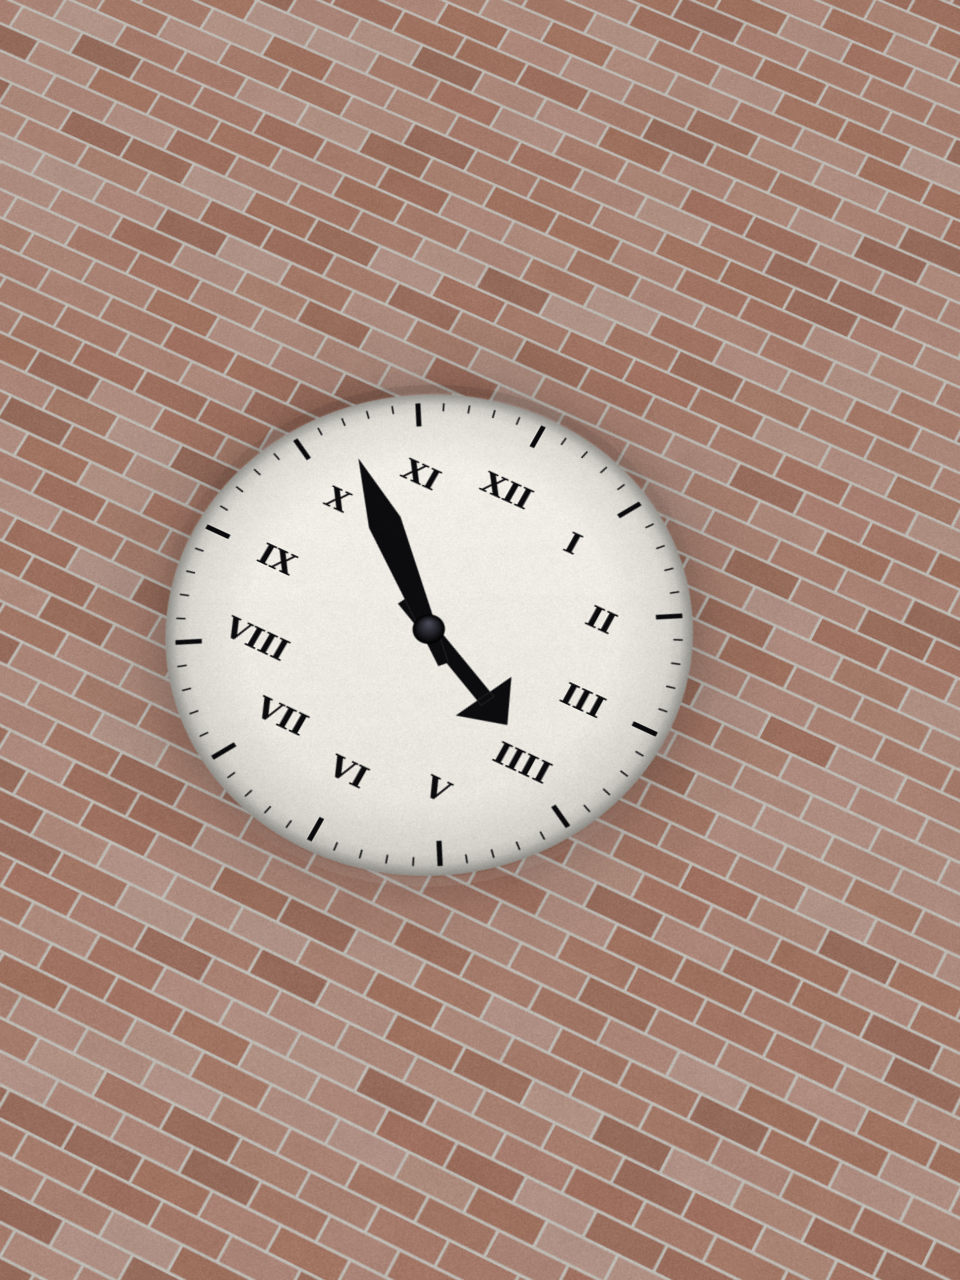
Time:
h=3 m=52
